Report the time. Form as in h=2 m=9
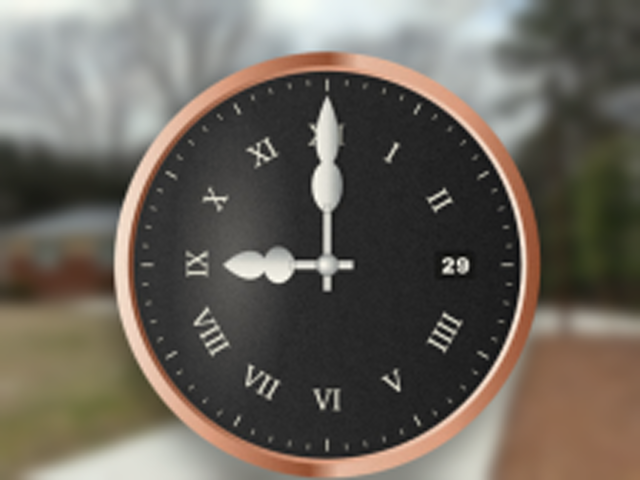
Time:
h=9 m=0
